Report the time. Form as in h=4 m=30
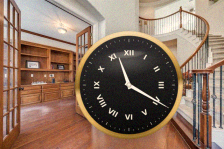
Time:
h=11 m=20
